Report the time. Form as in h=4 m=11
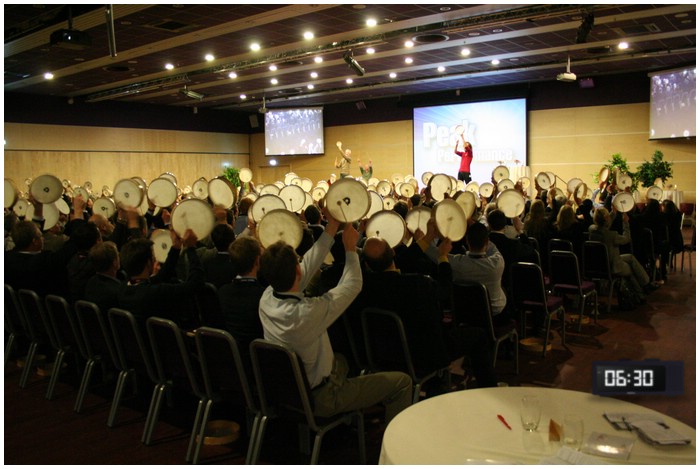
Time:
h=6 m=30
